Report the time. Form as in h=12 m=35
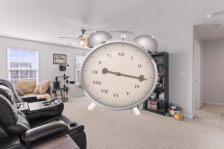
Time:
h=9 m=16
